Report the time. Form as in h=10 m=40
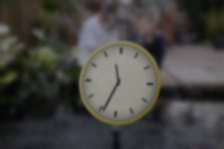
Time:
h=11 m=34
